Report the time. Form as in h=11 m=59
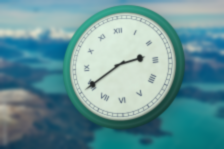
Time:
h=2 m=40
